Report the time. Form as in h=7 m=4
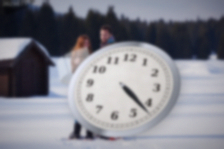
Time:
h=4 m=22
